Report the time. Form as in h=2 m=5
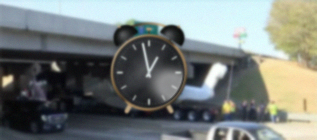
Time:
h=12 m=58
